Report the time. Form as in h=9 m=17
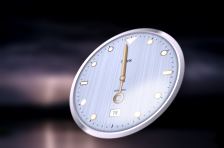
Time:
h=5 m=59
